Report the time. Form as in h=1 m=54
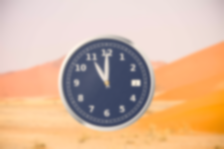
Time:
h=11 m=0
